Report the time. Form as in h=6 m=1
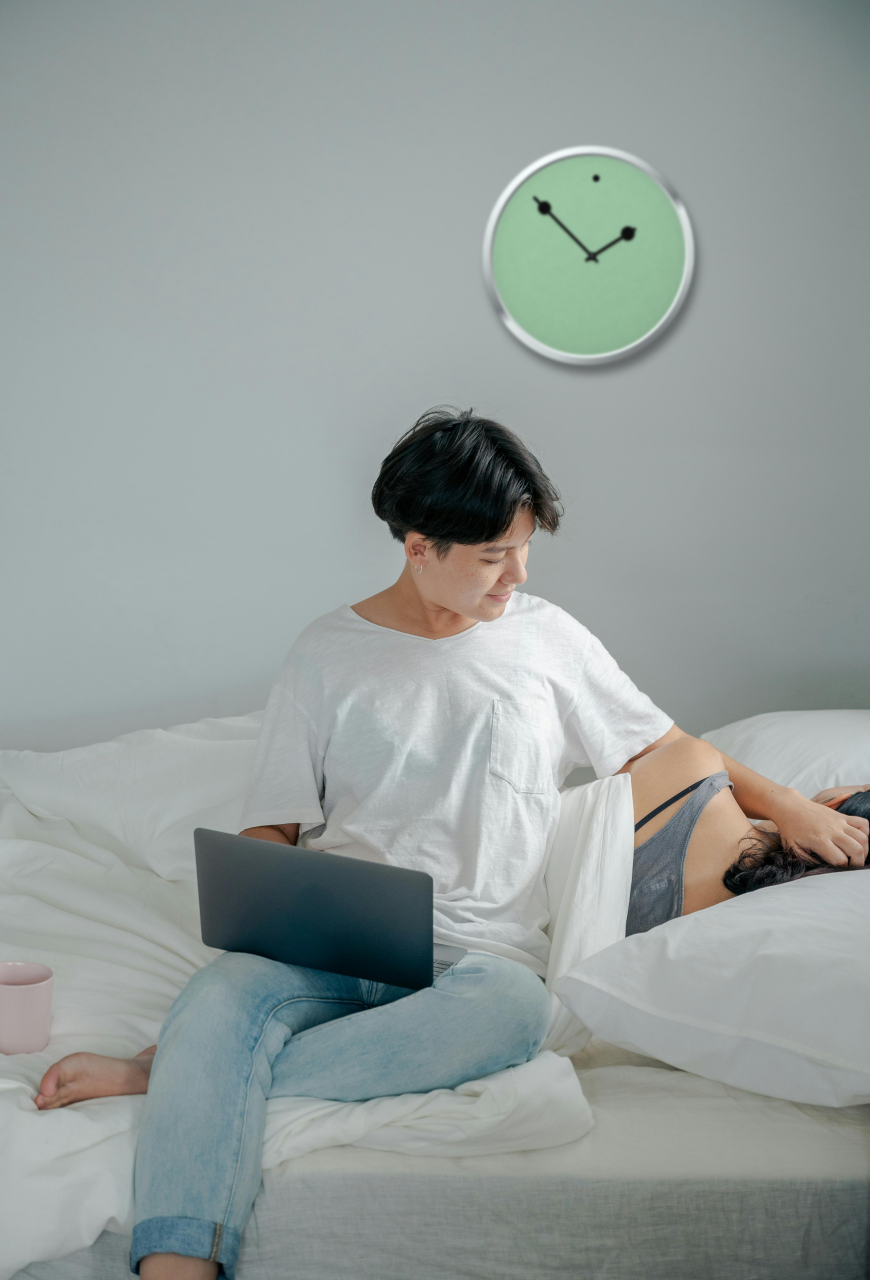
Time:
h=1 m=52
